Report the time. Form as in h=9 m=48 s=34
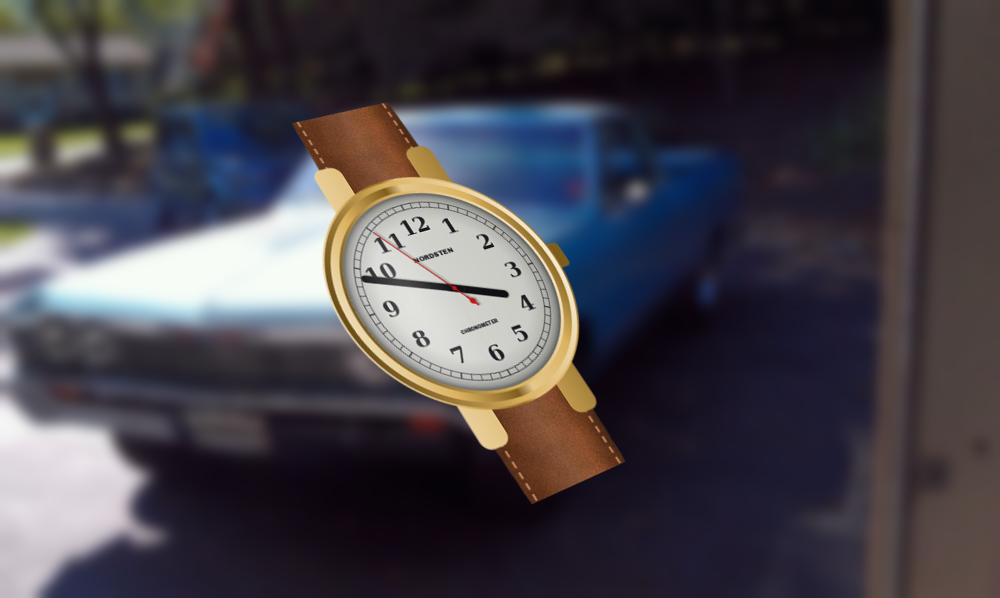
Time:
h=3 m=48 s=55
